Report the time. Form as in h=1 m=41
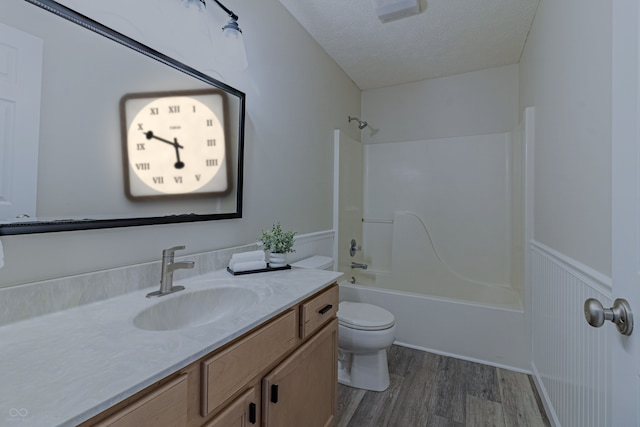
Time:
h=5 m=49
